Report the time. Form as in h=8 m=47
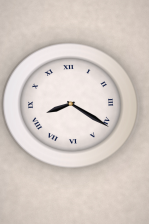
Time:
h=8 m=21
